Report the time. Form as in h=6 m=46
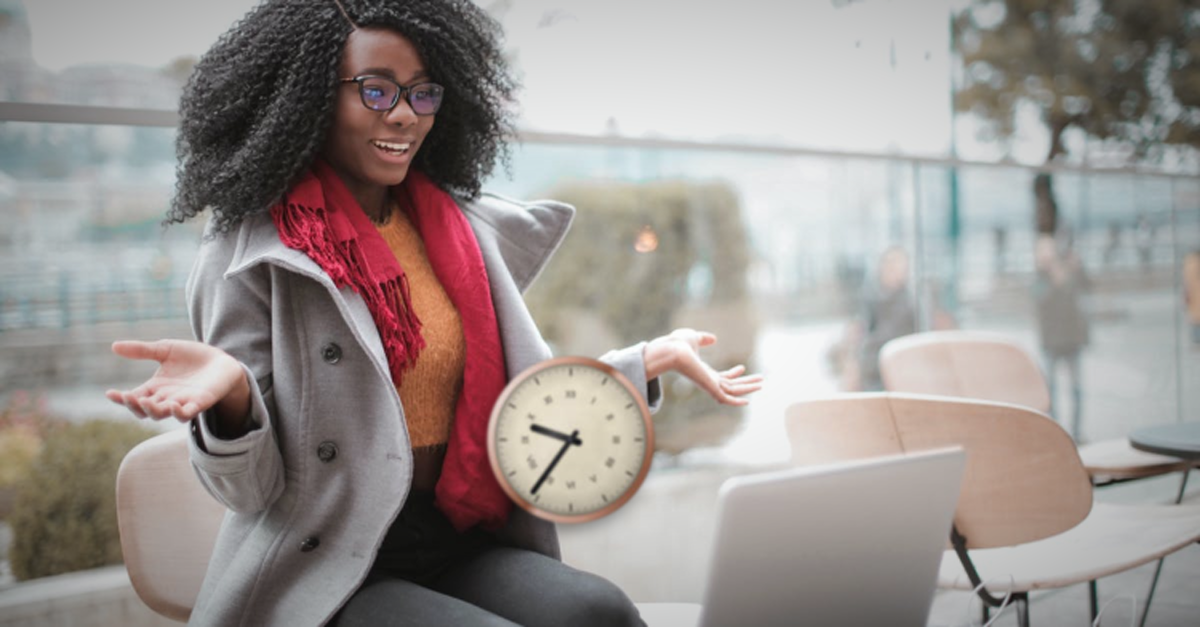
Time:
h=9 m=36
